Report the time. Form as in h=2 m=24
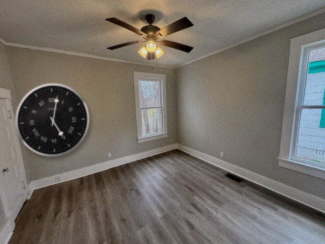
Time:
h=5 m=2
